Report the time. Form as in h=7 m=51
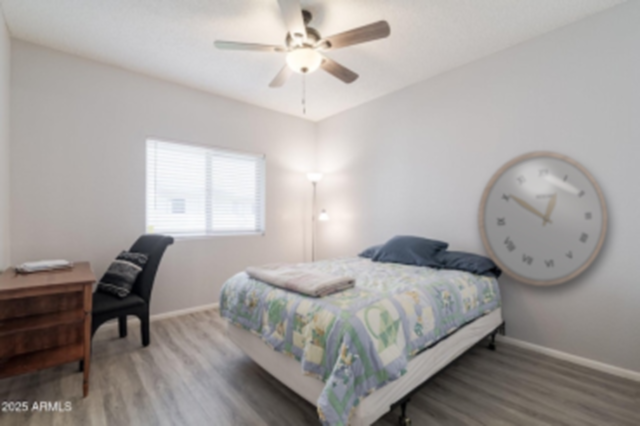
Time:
h=12 m=51
